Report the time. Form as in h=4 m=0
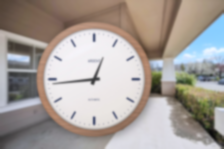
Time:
h=12 m=44
